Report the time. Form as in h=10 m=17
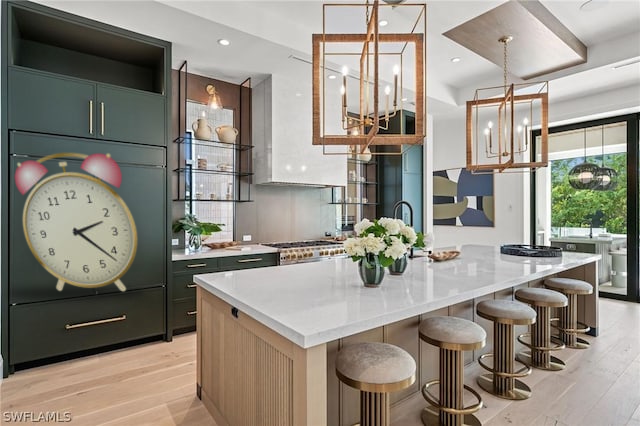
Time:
h=2 m=22
